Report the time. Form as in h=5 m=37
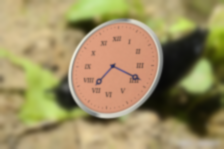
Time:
h=7 m=19
